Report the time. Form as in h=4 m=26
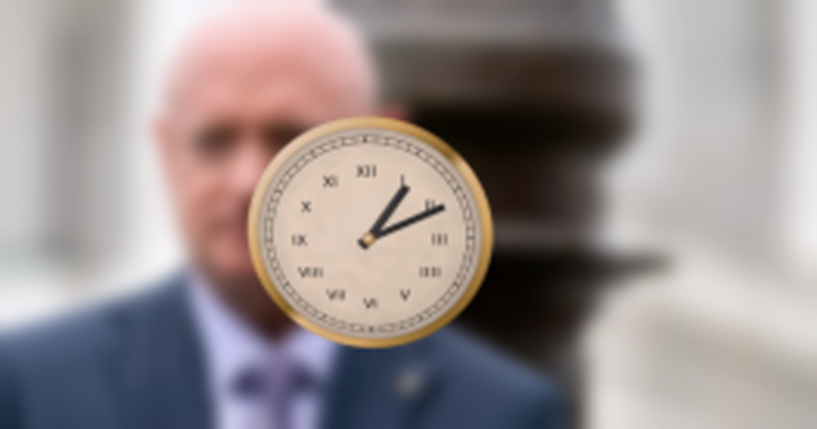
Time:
h=1 m=11
